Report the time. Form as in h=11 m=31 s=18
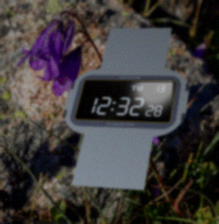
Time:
h=12 m=32 s=28
